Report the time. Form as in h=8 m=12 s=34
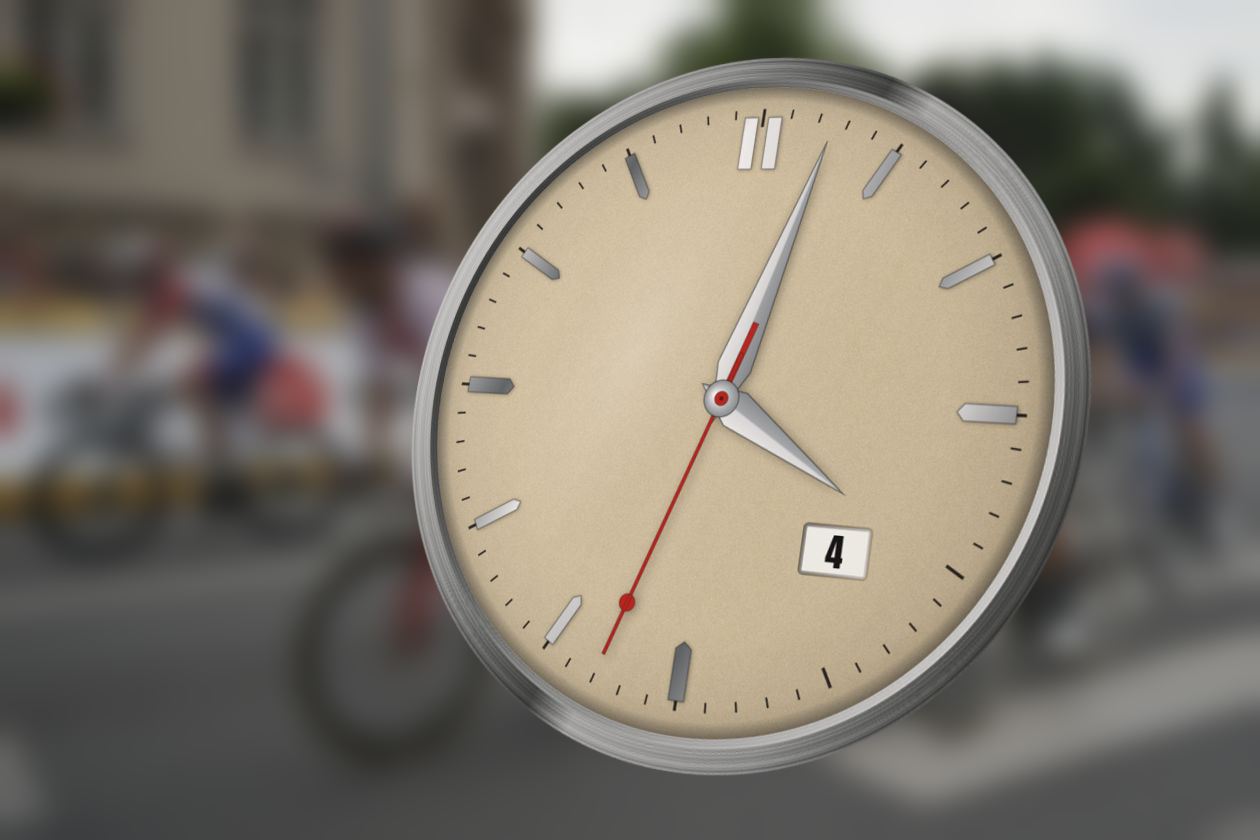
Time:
h=4 m=2 s=33
